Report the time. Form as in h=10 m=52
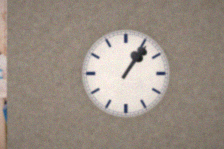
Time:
h=1 m=6
